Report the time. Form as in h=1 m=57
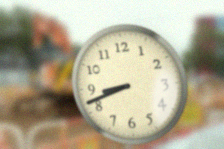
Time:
h=8 m=42
